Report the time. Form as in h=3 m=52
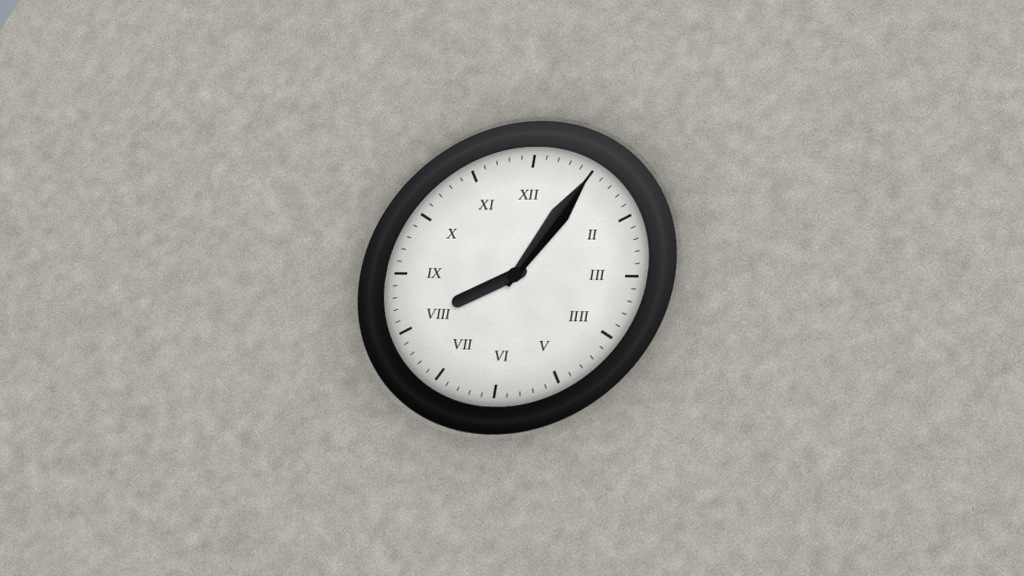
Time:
h=8 m=5
